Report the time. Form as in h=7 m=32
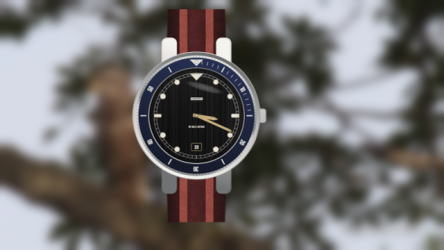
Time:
h=3 m=19
